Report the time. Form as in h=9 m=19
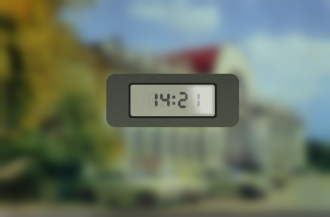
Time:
h=14 m=21
